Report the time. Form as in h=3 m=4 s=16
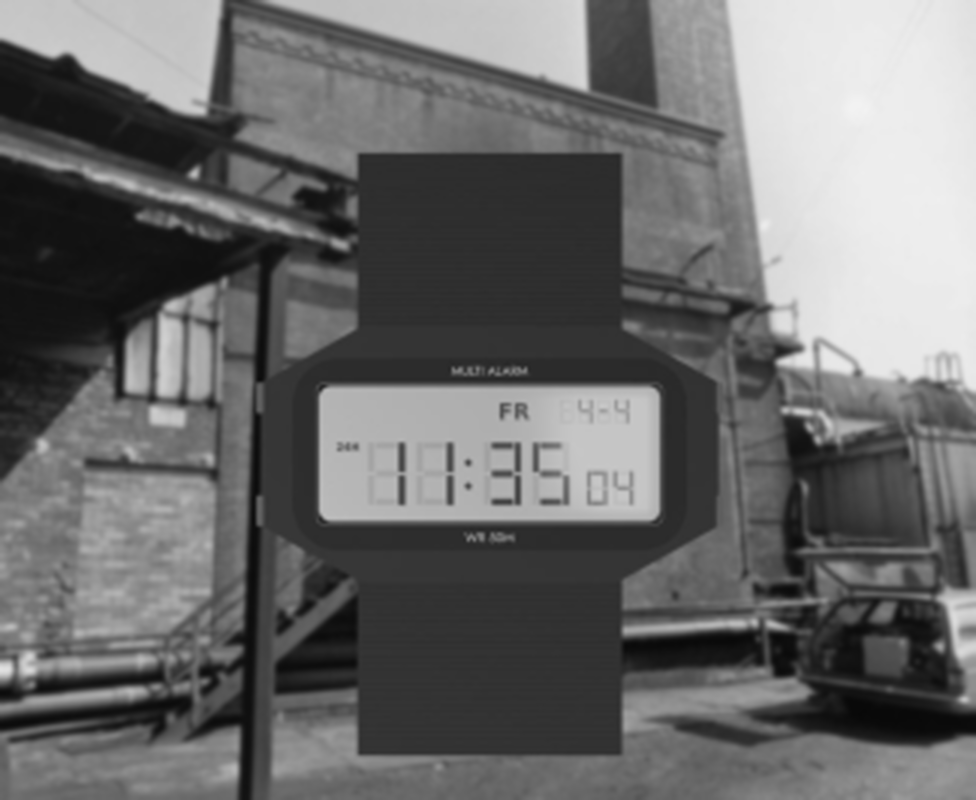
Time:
h=11 m=35 s=4
